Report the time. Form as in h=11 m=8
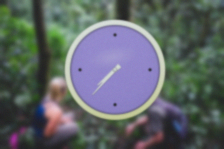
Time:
h=7 m=37
